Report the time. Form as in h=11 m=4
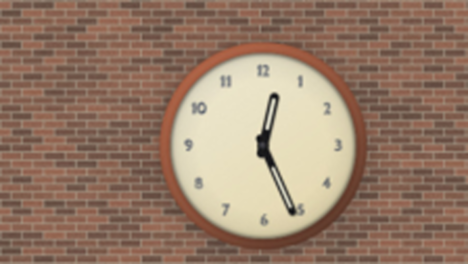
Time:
h=12 m=26
